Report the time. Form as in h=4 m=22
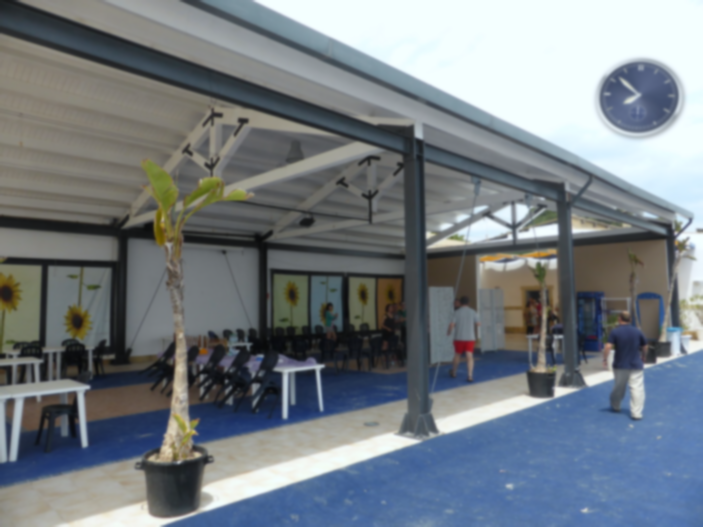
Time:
h=7 m=52
